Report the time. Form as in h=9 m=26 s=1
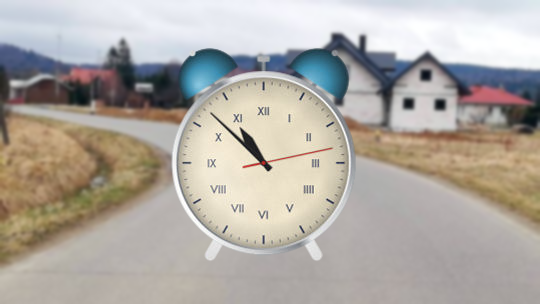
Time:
h=10 m=52 s=13
